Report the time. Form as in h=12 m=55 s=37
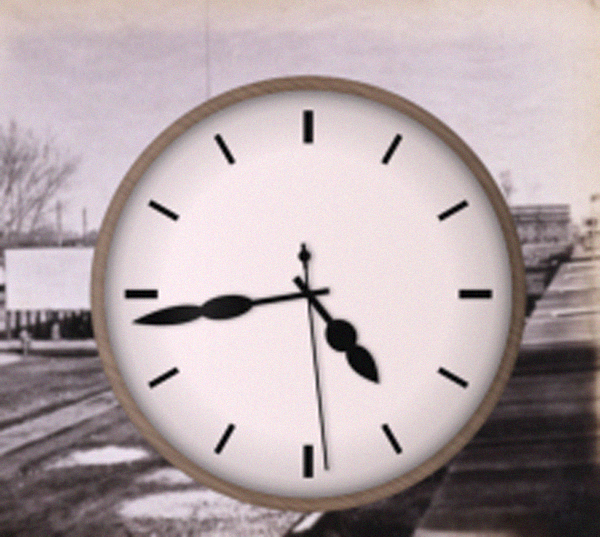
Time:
h=4 m=43 s=29
